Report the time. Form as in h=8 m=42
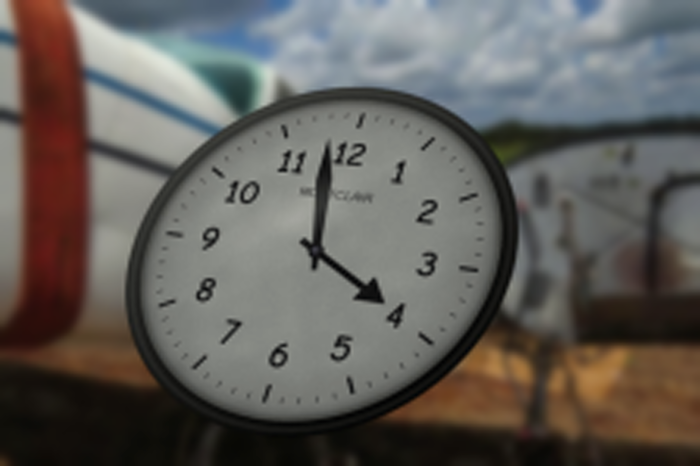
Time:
h=3 m=58
